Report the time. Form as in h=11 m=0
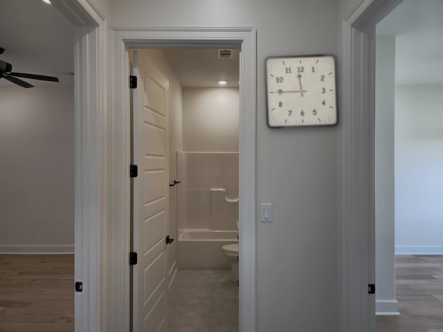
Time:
h=11 m=45
